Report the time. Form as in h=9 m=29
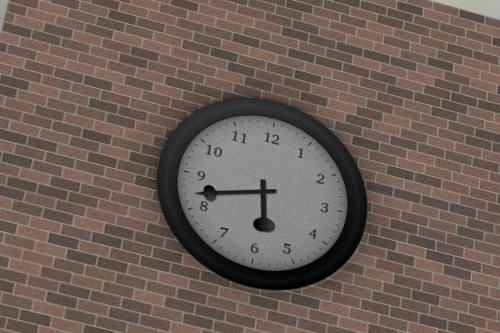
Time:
h=5 m=42
